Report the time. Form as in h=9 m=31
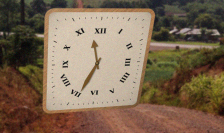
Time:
h=11 m=34
